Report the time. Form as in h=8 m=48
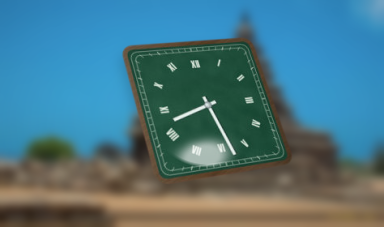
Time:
h=8 m=28
